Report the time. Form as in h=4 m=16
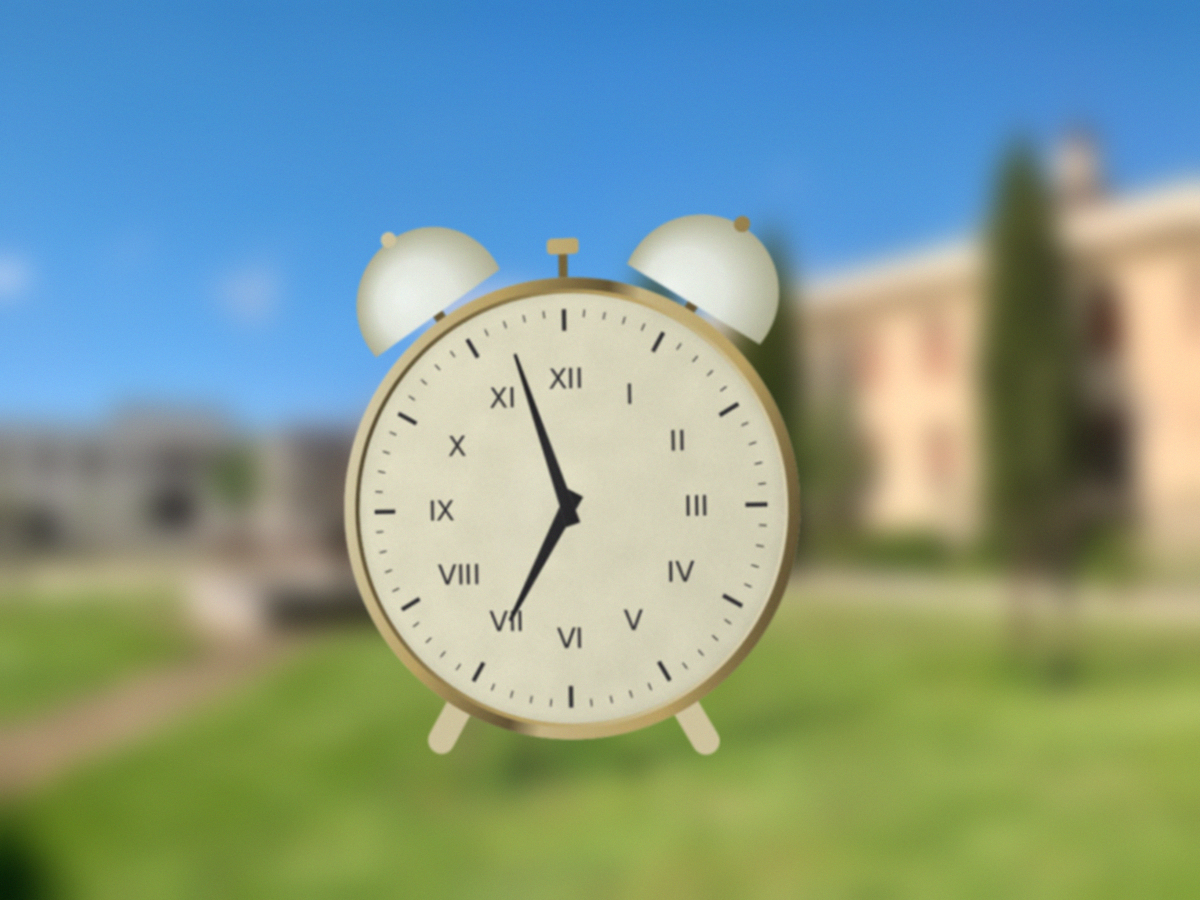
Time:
h=6 m=57
